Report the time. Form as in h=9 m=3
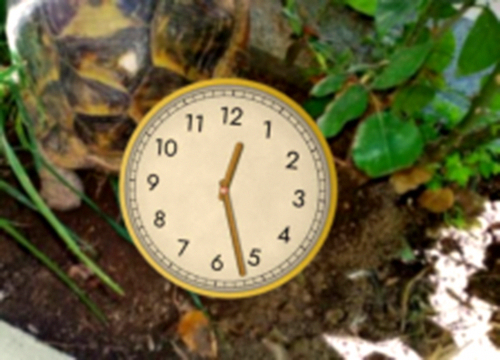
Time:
h=12 m=27
